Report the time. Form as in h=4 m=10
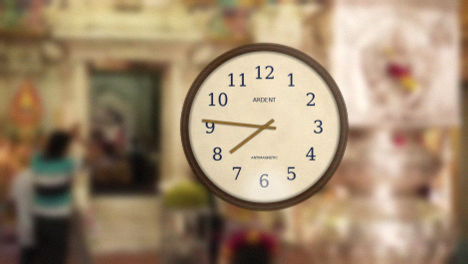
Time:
h=7 m=46
